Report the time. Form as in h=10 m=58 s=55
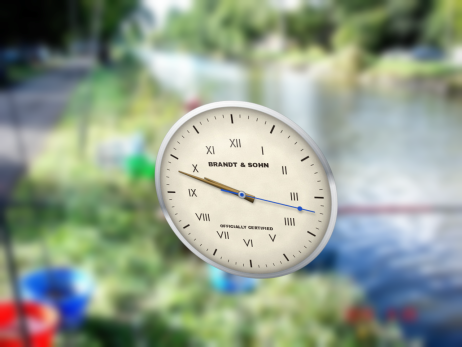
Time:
h=9 m=48 s=17
